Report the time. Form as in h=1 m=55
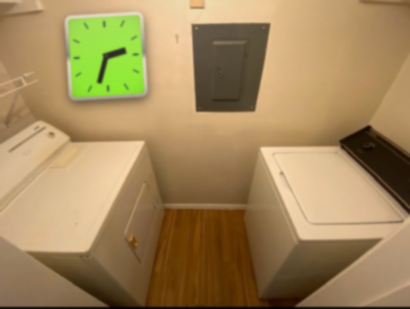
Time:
h=2 m=33
